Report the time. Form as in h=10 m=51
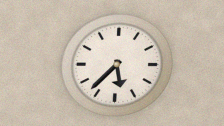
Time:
h=5 m=37
